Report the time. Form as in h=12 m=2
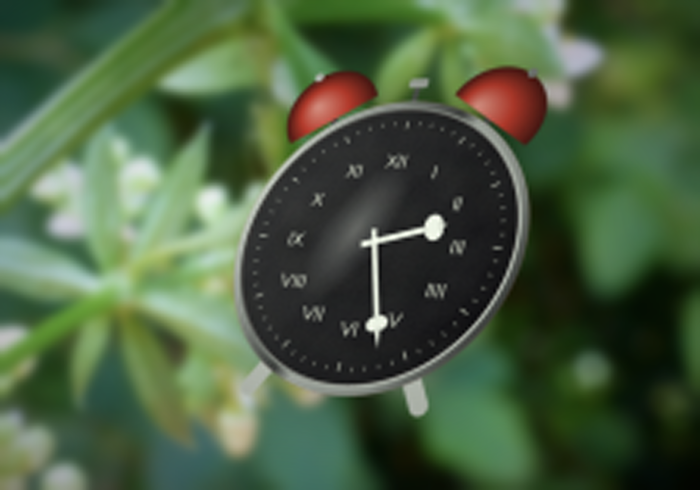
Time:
h=2 m=27
